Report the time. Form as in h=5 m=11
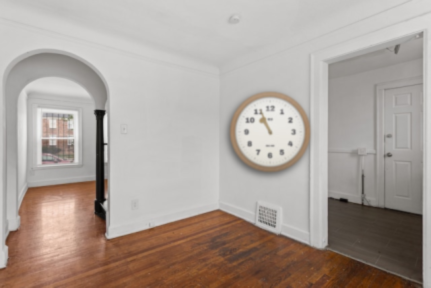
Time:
h=10 m=56
